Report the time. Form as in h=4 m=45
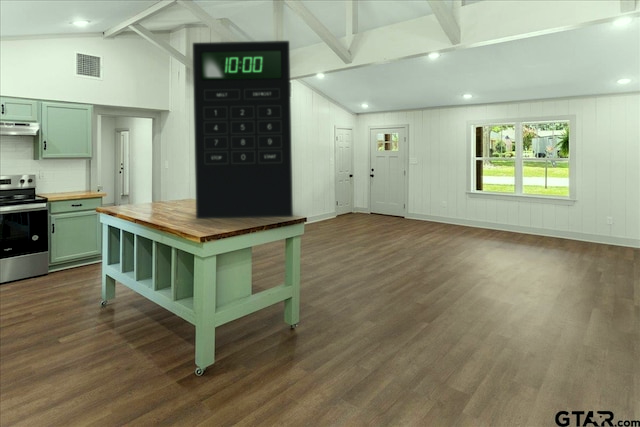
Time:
h=10 m=0
